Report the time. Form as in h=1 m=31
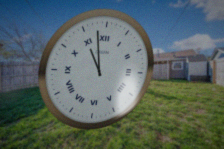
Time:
h=10 m=58
